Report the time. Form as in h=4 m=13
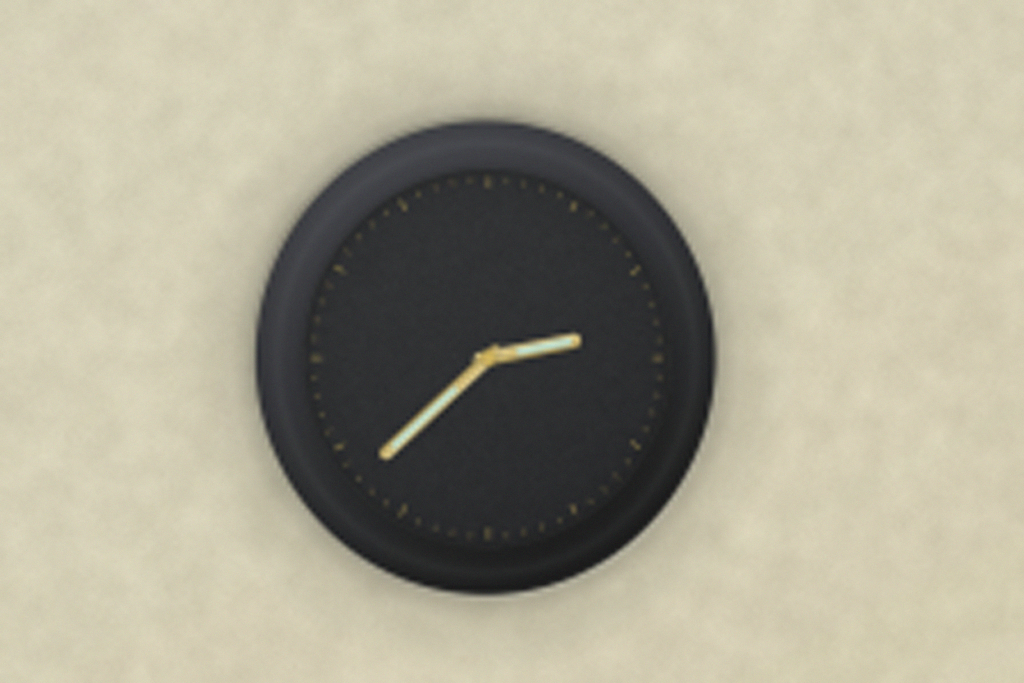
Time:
h=2 m=38
